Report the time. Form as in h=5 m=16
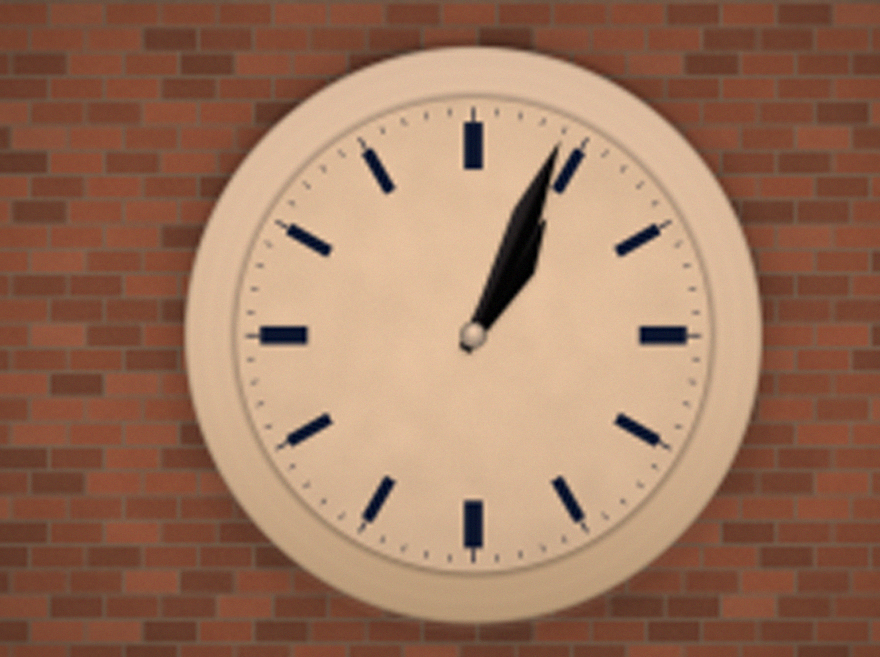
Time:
h=1 m=4
